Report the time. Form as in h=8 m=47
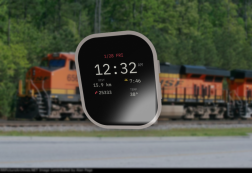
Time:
h=12 m=32
